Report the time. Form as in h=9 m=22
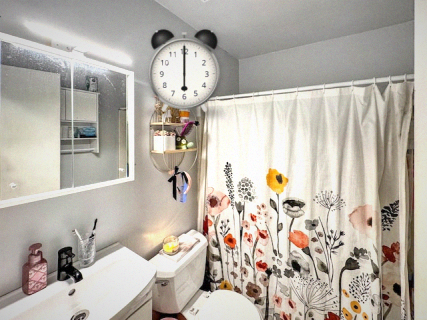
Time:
h=6 m=0
